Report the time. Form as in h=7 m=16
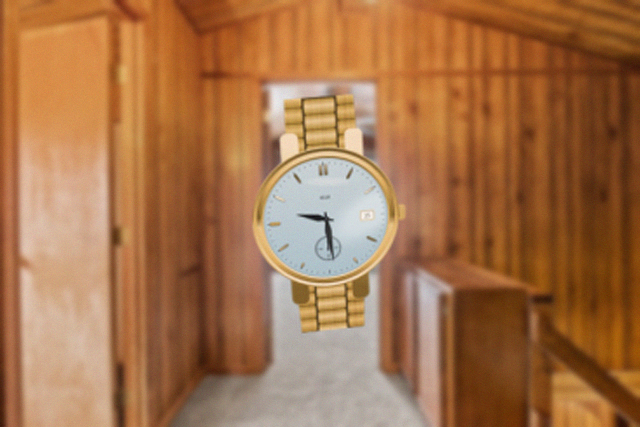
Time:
h=9 m=29
